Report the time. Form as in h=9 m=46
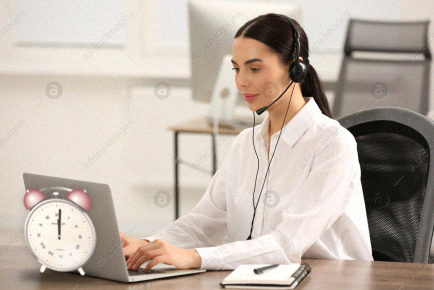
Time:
h=12 m=1
